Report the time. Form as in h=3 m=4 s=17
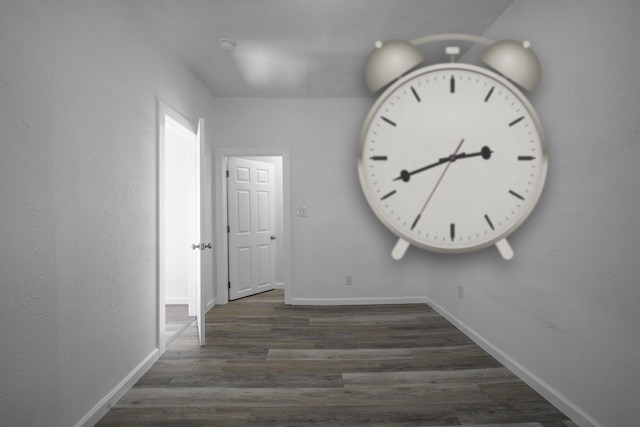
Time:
h=2 m=41 s=35
